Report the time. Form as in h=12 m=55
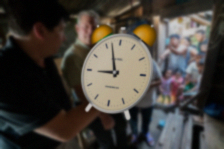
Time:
h=8 m=57
